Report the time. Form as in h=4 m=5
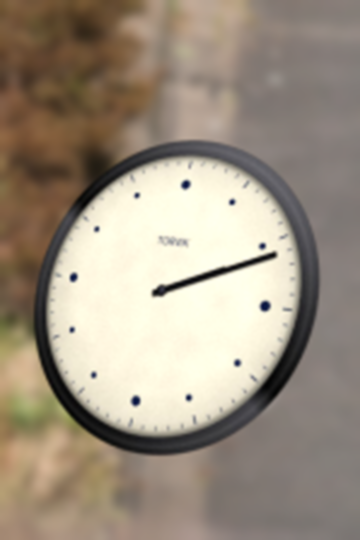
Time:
h=2 m=11
